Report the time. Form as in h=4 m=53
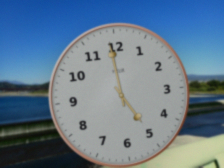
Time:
h=4 m=59
